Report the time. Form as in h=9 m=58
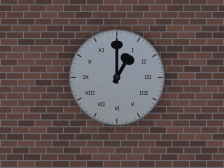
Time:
h=1 m=0
